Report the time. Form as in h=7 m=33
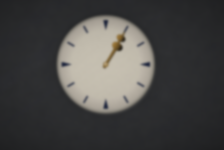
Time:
h=1 m=5
